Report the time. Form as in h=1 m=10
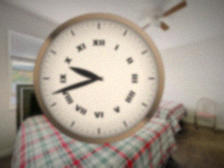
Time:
h=9 m=42
